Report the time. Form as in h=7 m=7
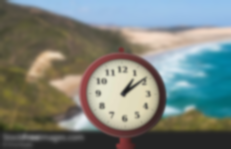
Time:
h=1 m=9
